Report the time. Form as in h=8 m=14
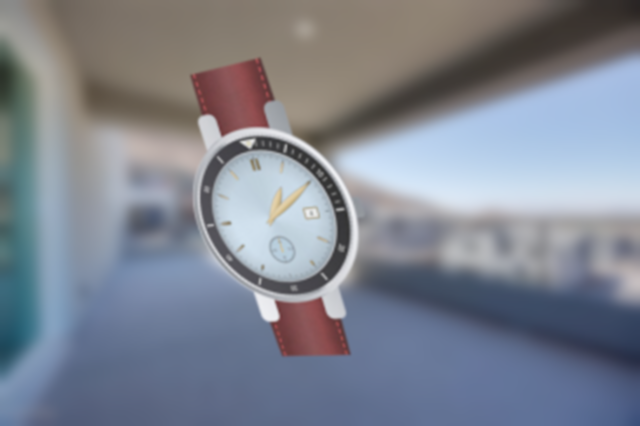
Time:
h=1 m=10
